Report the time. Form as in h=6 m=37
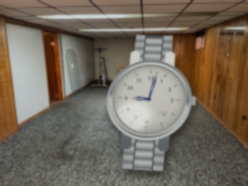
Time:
h=9 m=2
